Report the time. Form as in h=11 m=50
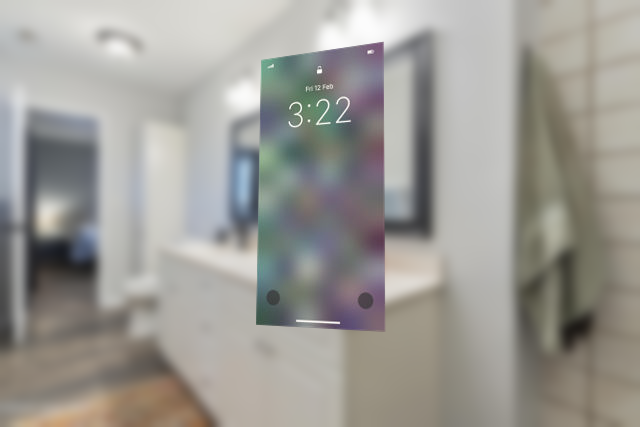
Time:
h=3 m=22
